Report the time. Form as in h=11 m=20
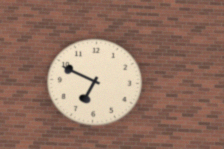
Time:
h=6 m=49
